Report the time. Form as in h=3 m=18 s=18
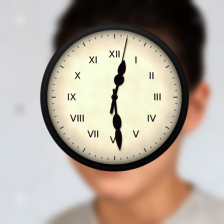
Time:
h=12 m=29 s=2
